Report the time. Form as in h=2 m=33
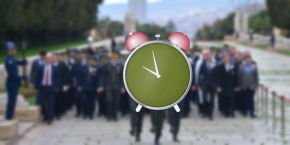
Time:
h=9 m=58
